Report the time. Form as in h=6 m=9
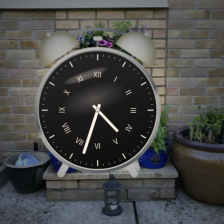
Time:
h=4 m=33
